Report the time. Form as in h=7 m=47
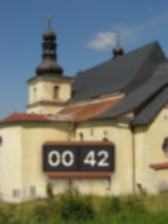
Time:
h=0 m=42
